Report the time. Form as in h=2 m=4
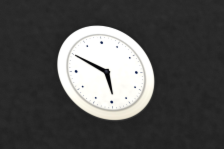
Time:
h=5 m=50
